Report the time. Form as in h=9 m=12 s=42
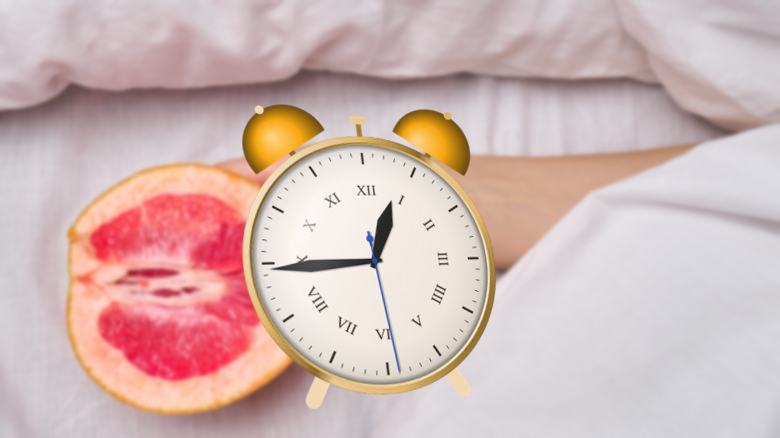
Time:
h=12 m=44 s=29
